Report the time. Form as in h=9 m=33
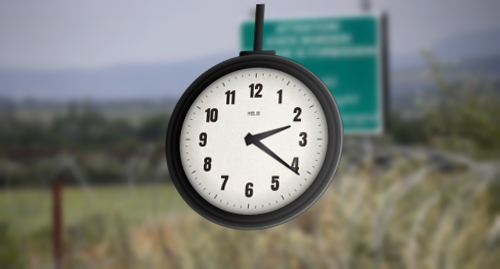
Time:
h=2 m=21
